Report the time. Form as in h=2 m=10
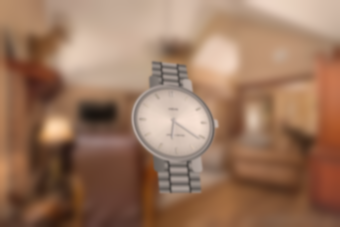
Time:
h=6 m=21
